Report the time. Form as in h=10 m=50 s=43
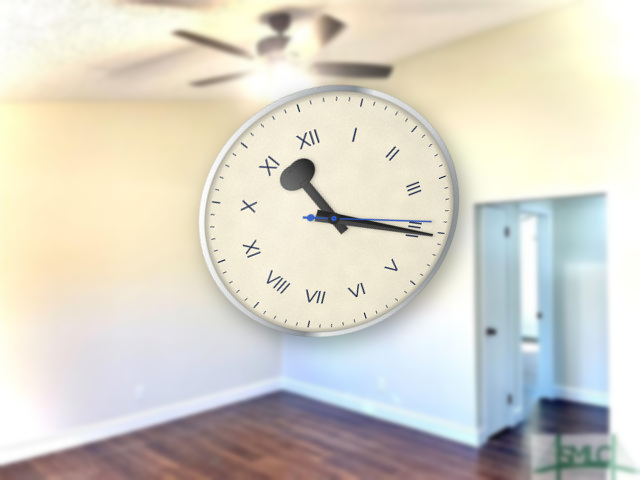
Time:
h=11 m=20 s=19
